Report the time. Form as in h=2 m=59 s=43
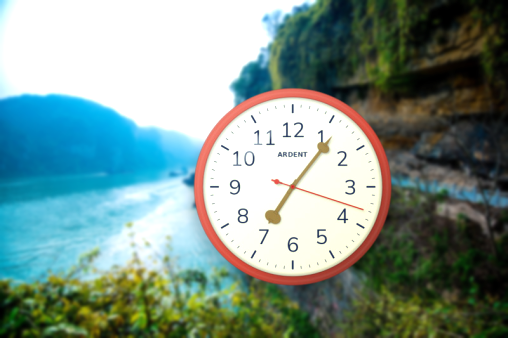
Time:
h=7 m=6 s=18
